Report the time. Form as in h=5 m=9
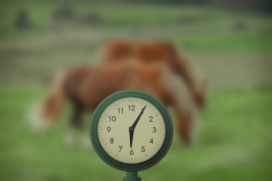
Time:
h=6 m=5
